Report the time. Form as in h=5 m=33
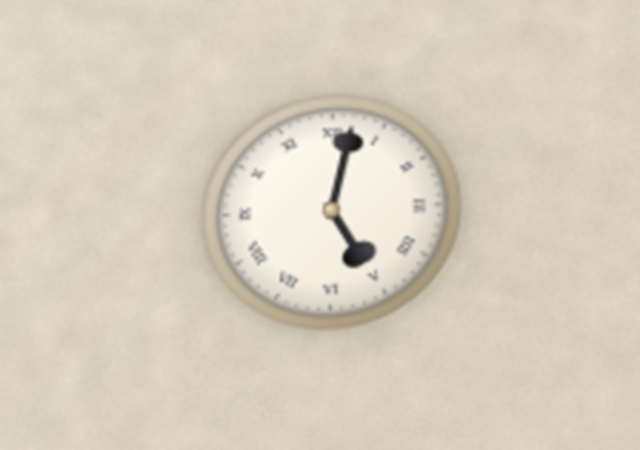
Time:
h=5 m=2
